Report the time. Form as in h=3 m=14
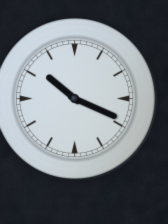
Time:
h=10 m=19
